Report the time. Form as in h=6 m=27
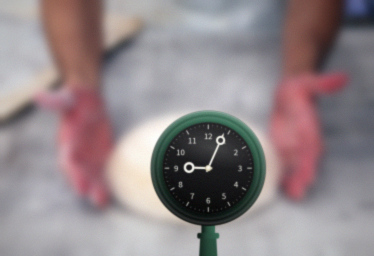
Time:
h=9 m=4
